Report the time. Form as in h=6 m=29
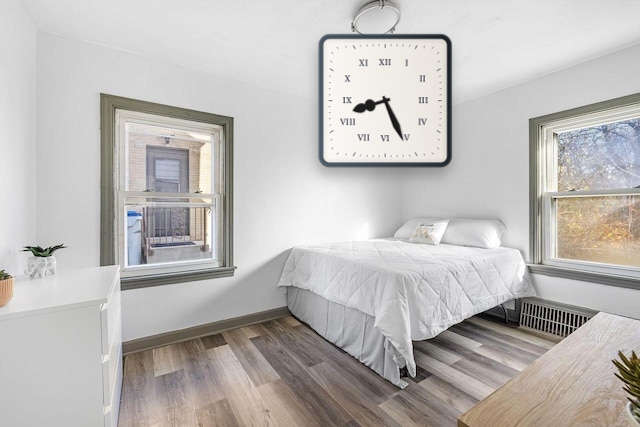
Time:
h=8 m=26
